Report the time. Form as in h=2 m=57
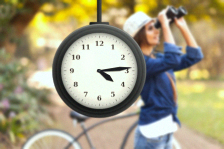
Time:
h=4 m=14
